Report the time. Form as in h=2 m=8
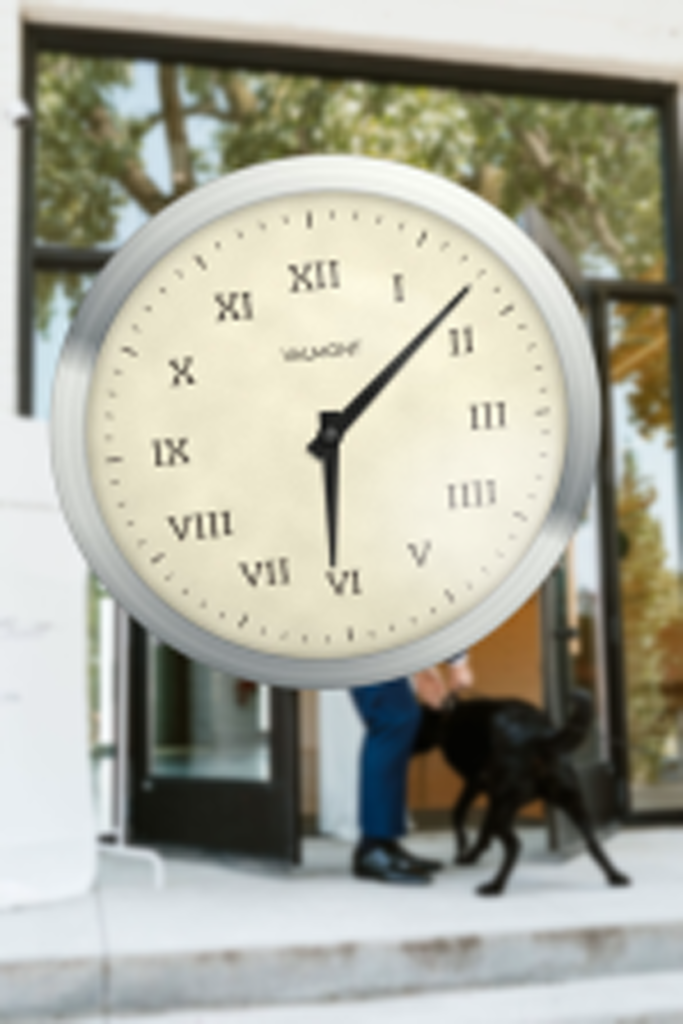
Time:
h=6 m=8
